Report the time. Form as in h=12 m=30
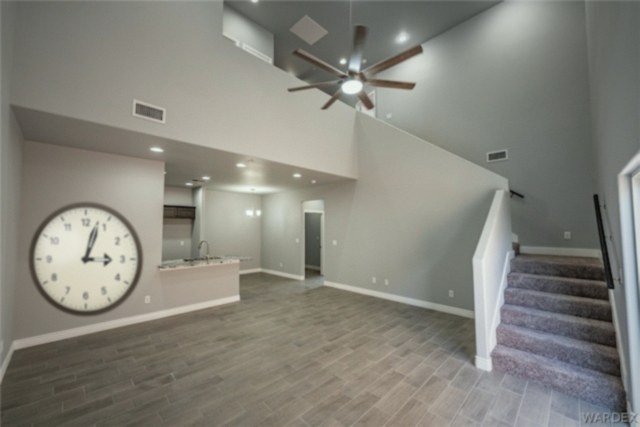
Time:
h=3 m=3
